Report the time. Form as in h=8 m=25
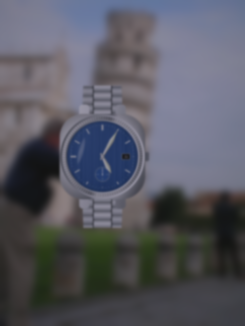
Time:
h=5 m=5
